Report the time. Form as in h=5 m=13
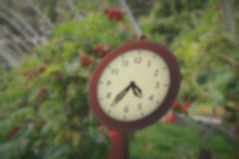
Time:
h=4 m=36
